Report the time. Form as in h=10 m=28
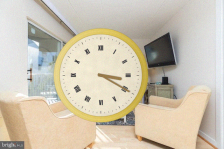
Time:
h=3 m=20
